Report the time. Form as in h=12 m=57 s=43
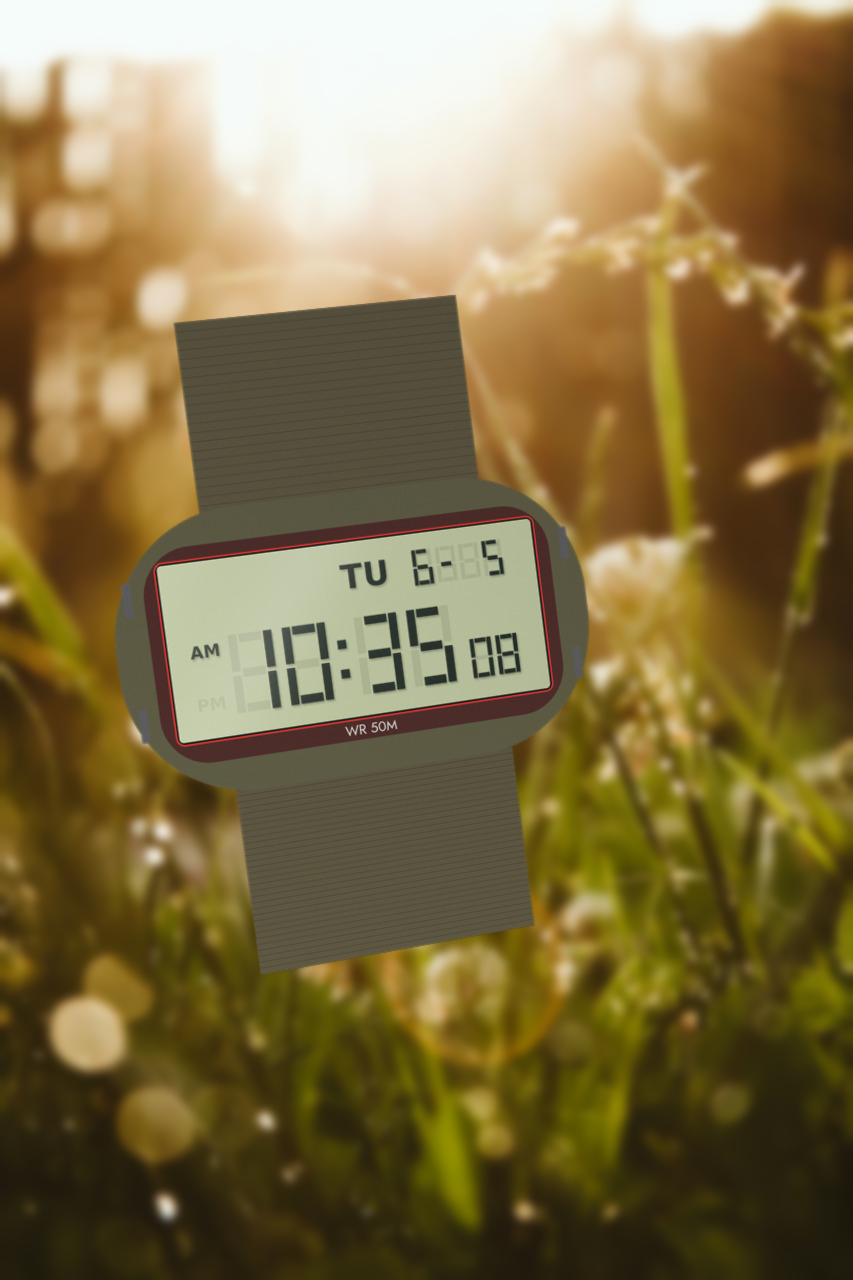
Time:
h=10 m=35 s=8
